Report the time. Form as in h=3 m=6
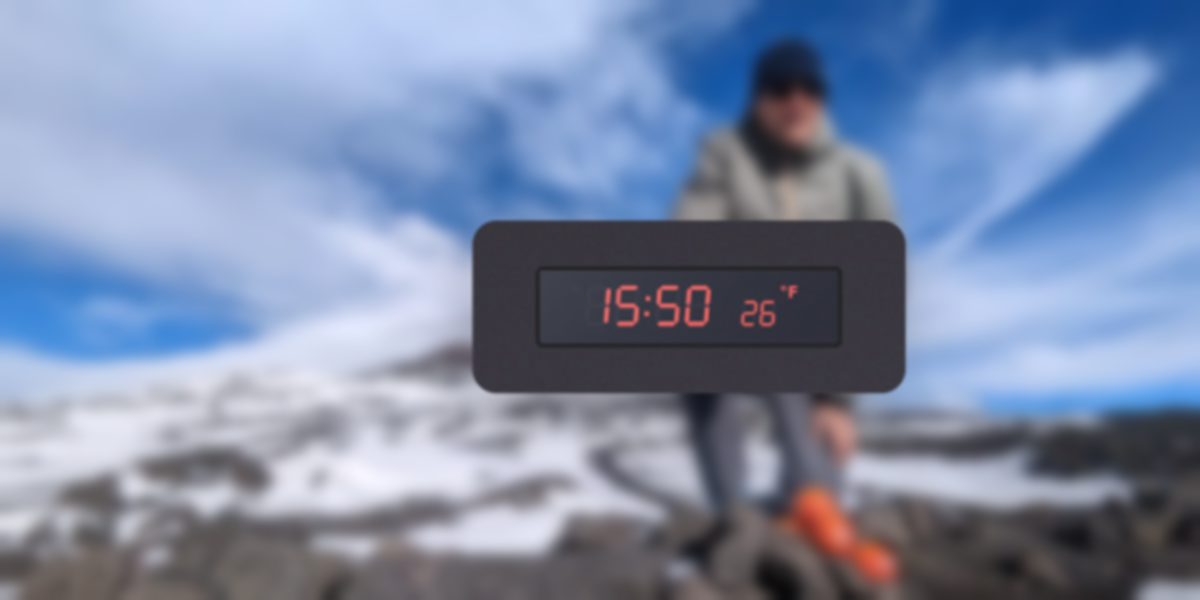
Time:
h=15 m=50
